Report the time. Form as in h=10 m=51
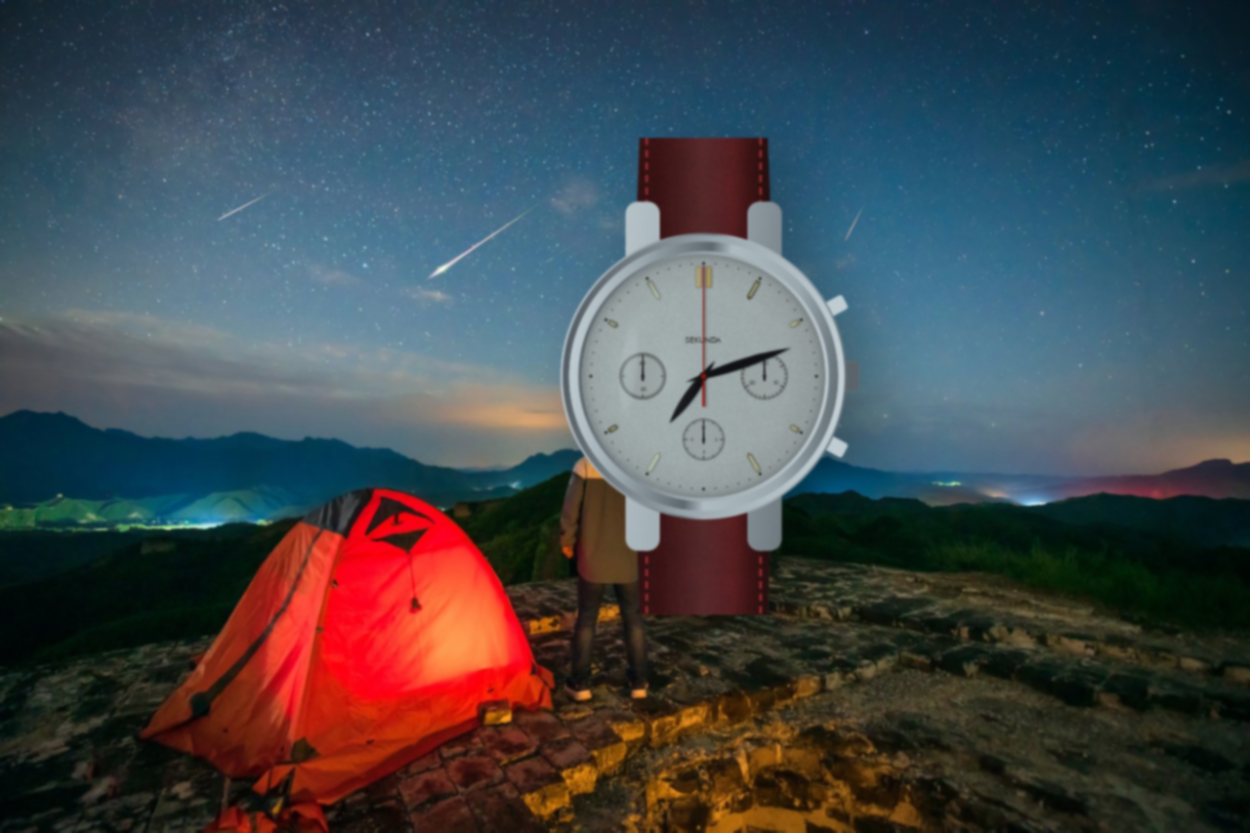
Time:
h=7 m=12
